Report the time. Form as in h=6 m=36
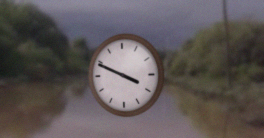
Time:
h=3 m=49
